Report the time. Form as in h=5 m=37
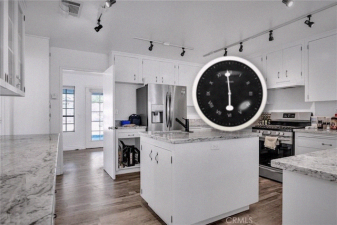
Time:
h=5 m=59
